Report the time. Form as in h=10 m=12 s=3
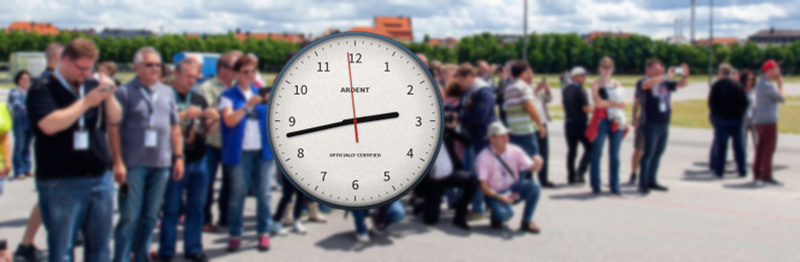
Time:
h=2 m=42 s=59
